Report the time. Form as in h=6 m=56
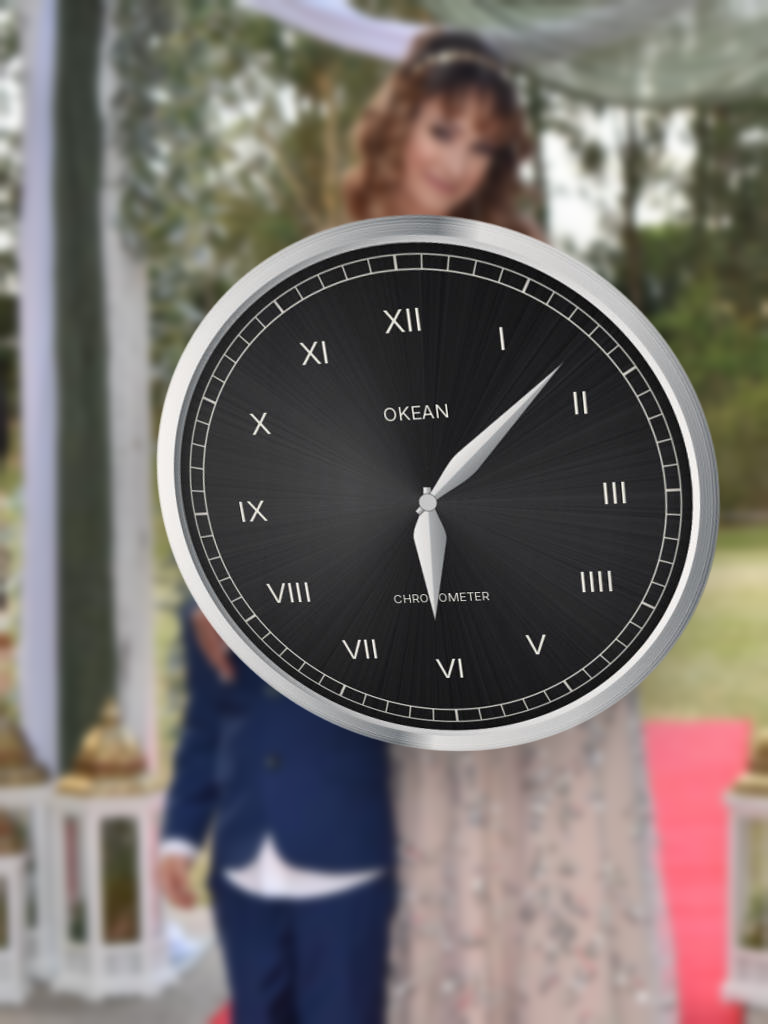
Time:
h=6 m=8
